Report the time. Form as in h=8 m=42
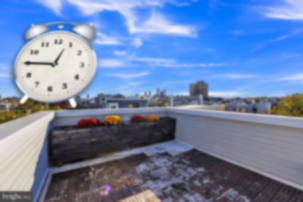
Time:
h=12 m=45
